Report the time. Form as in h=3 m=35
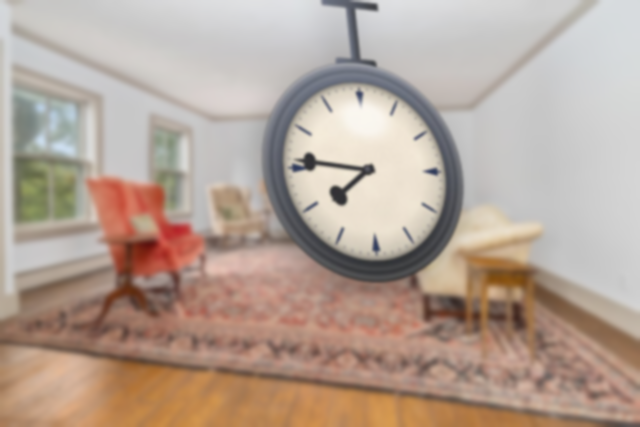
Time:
h=7 m=46
